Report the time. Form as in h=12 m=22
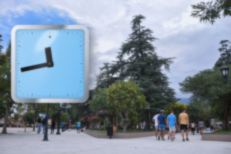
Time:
h=11 m=43
